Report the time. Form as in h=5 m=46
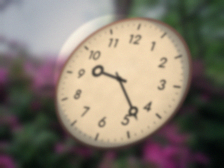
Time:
h=9 m=23
